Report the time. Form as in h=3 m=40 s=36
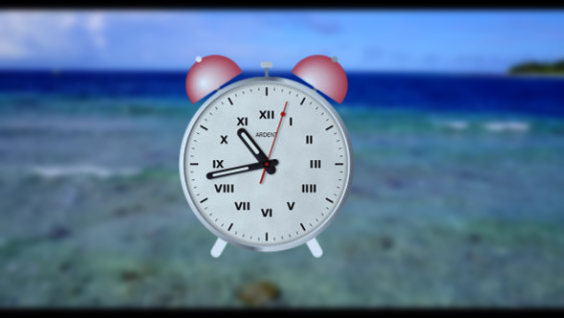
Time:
h=10 m=43 s=3
